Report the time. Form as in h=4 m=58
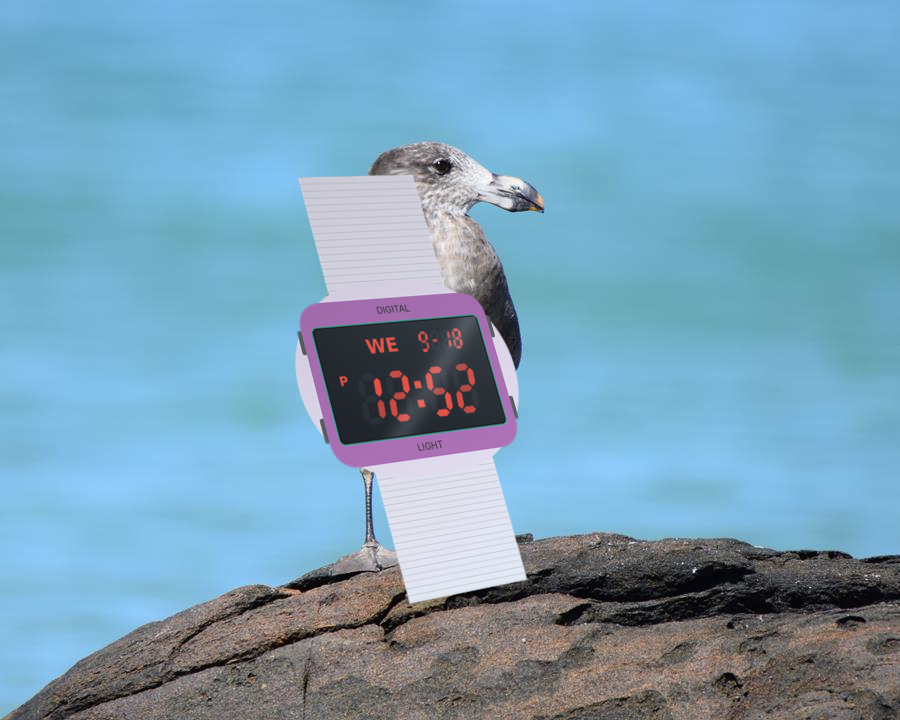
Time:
h=12 m=52
